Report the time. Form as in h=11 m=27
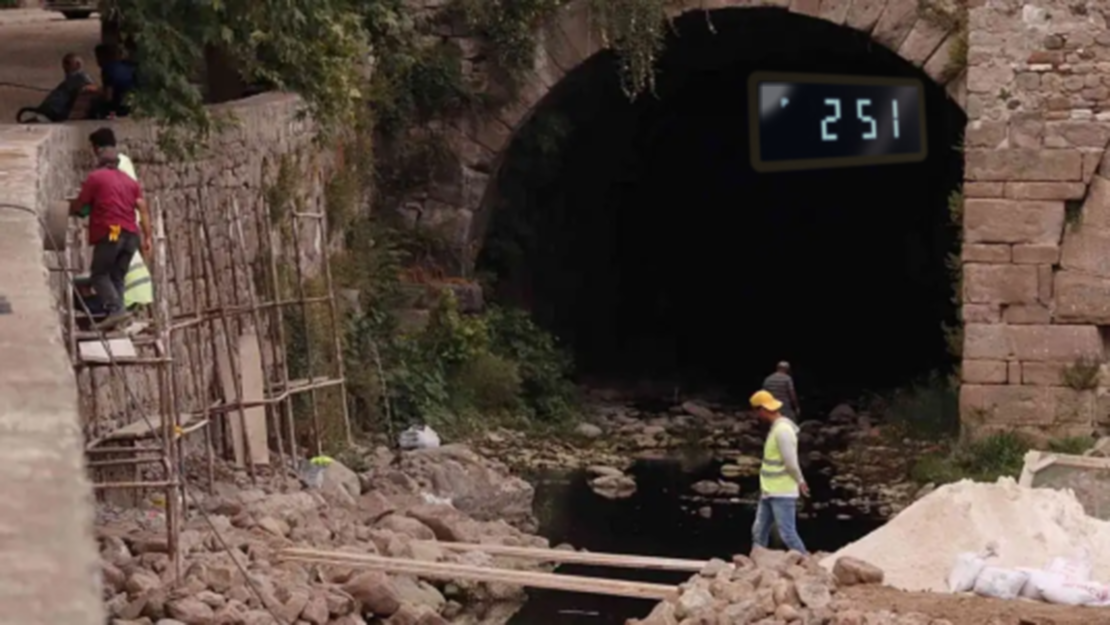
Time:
h=2 m=51
